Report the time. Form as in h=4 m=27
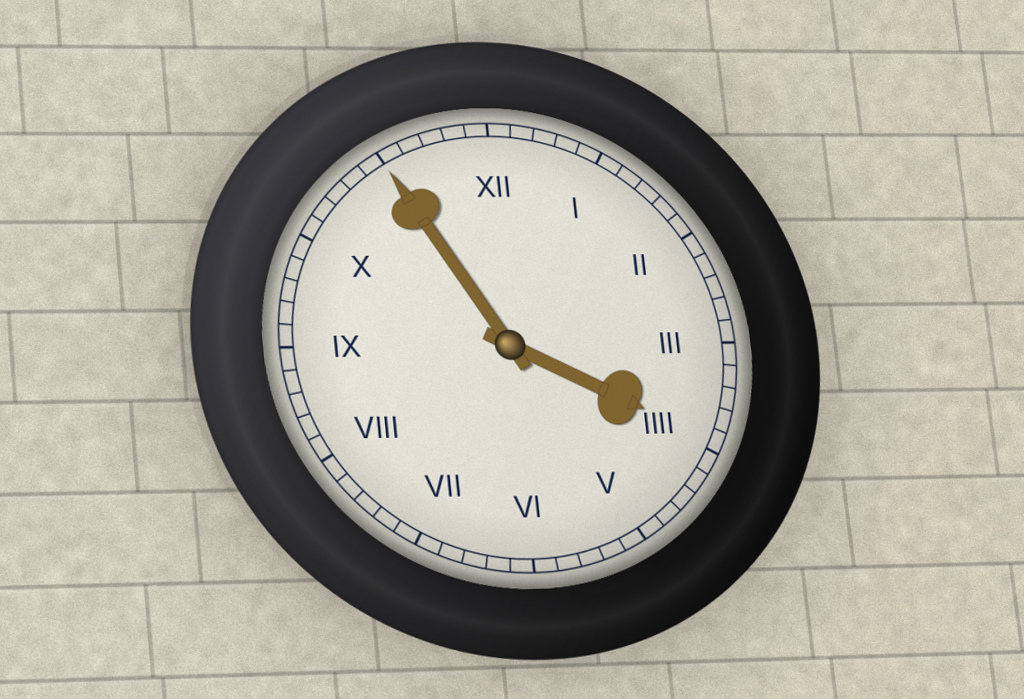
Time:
h=3 m=55
